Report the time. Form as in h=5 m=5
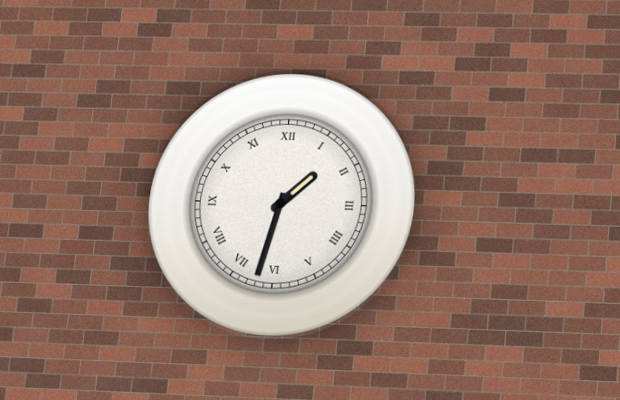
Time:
h=1 m=32
